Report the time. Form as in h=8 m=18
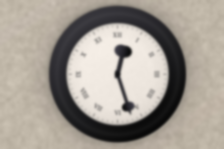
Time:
h=12 m=27
